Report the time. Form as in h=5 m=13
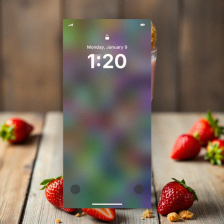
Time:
h=1 m=20
